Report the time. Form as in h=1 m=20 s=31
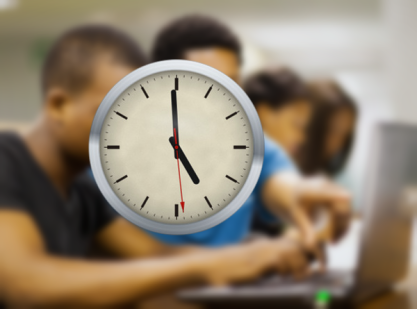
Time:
h=4 m=59 s=29
